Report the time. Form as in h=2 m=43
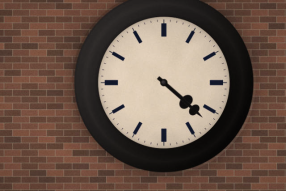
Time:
h=4 m=22
